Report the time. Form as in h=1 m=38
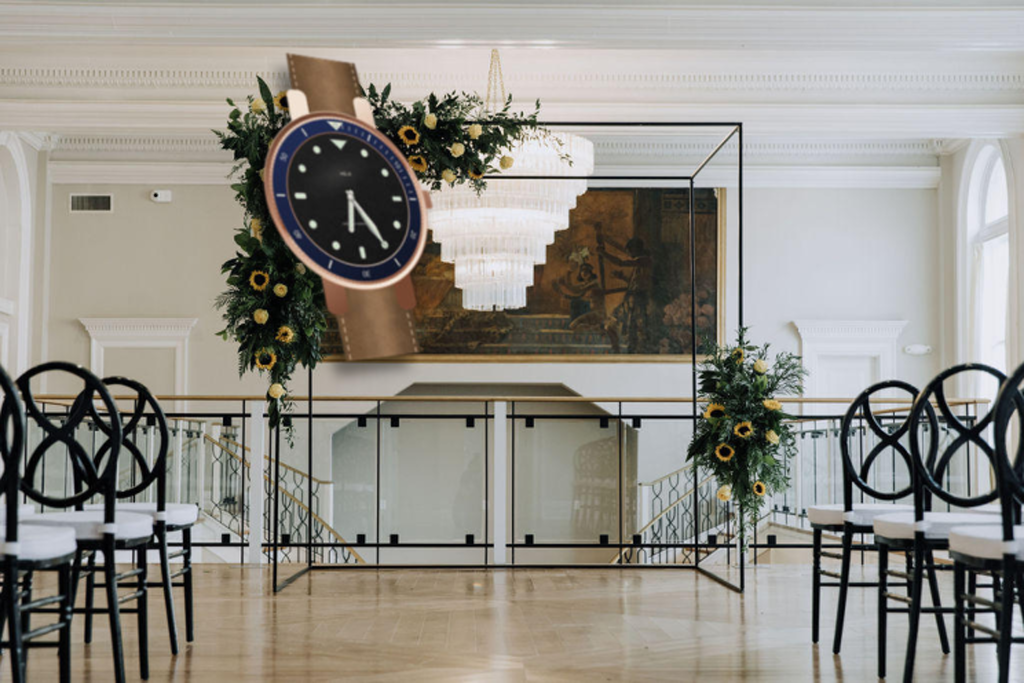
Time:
h=6 m=25
